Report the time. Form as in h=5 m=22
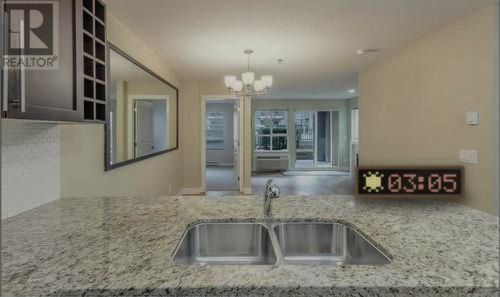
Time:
h=3 m=5
